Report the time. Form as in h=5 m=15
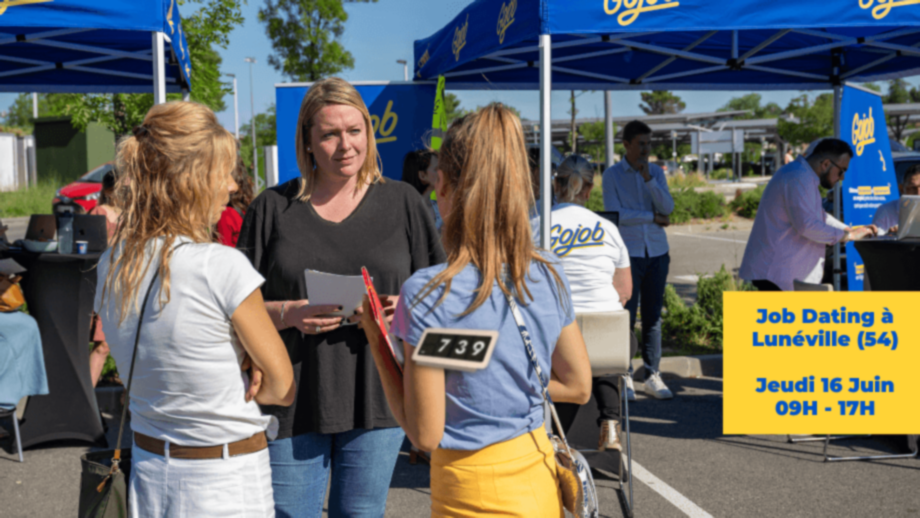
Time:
h=7 m=39
